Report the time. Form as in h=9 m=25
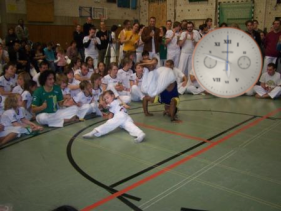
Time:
h=5 m=48
